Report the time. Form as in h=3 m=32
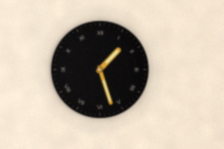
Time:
h=1 m=27
